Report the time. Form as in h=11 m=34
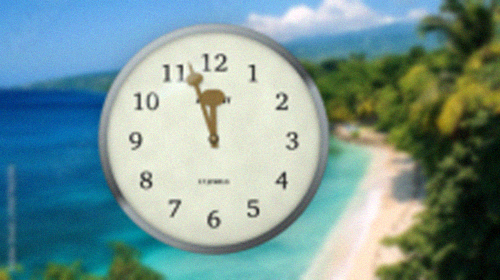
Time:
h=11 m=57
